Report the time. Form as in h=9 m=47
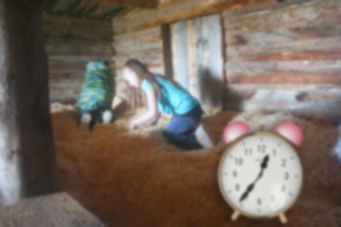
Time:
h=12 m=36
